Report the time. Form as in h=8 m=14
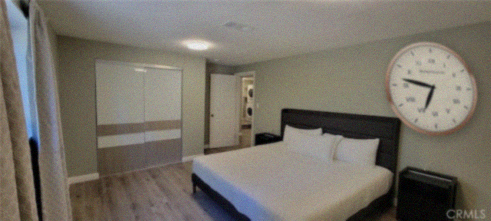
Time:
h=6 m=47
